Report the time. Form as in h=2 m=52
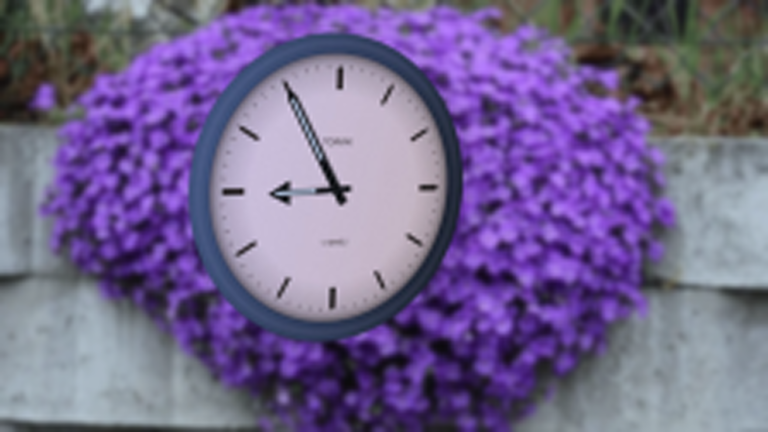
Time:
h=8 m=55
